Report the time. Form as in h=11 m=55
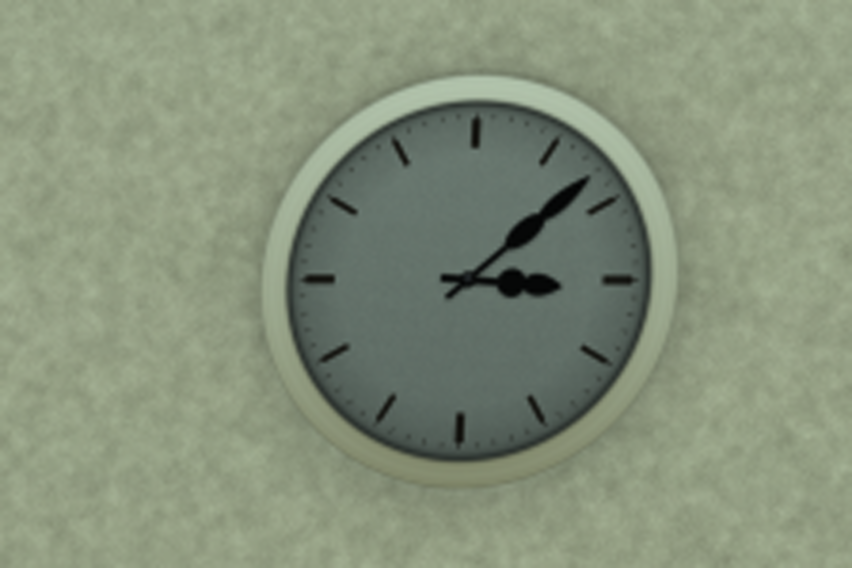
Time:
h=3 m=8
